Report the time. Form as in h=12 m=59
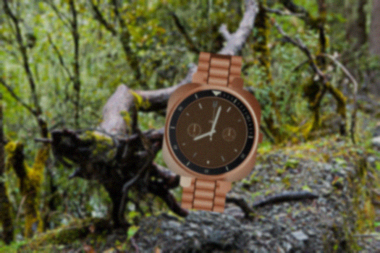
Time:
h=8 m=2
